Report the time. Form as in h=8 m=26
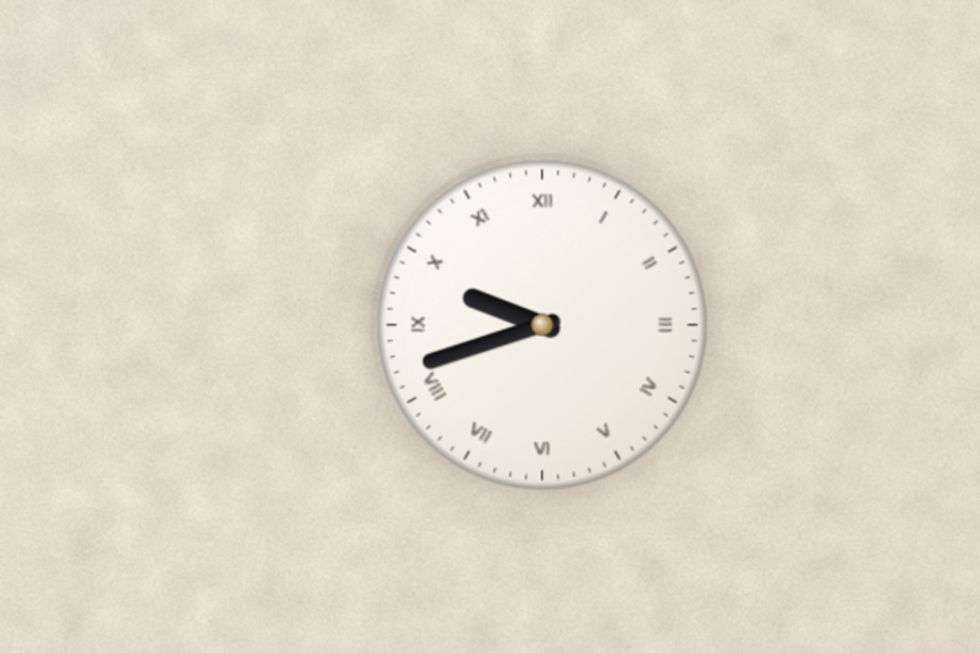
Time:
h=9 m=42
